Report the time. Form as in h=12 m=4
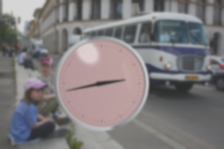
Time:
h=2 m=43
